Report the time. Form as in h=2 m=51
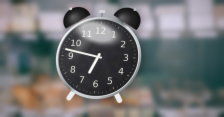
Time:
h=6 m=47
